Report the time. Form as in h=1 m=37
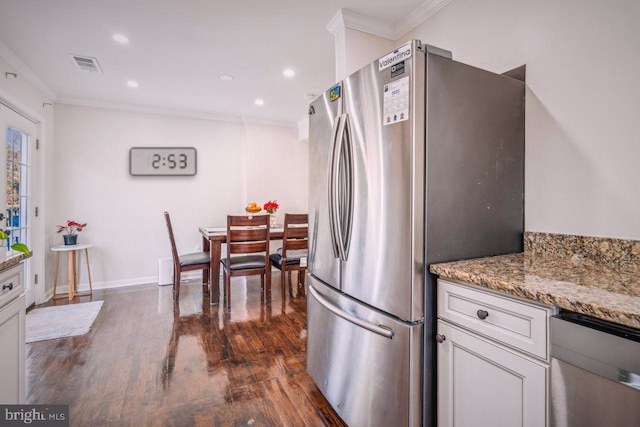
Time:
h=2 m=53
